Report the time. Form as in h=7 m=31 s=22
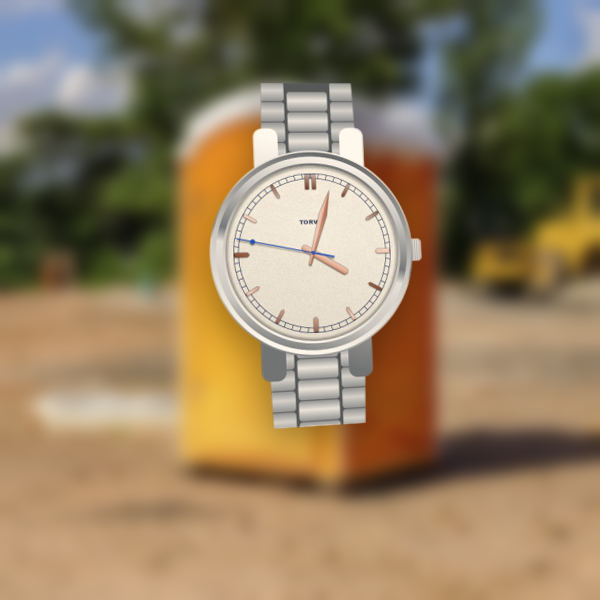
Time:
h=4 m=2 s=47
